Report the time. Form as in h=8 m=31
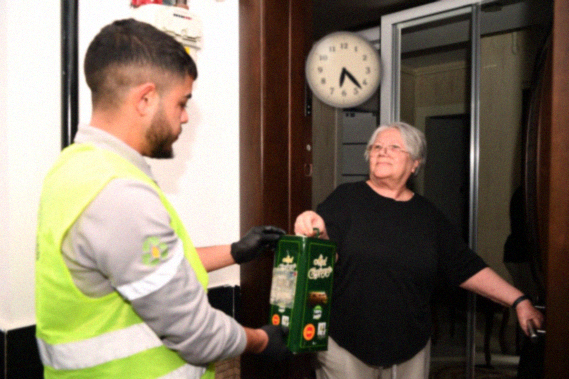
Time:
h=6 m=23
